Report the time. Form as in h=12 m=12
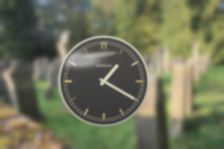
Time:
h=1 m=20
